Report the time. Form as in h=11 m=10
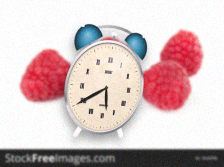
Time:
h=5 m=40
